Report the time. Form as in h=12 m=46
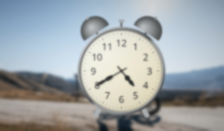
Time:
h=4 m=40
